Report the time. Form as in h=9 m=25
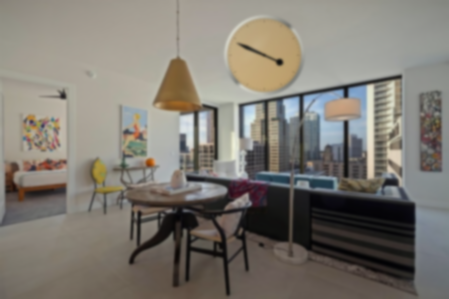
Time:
h=3 m=49
